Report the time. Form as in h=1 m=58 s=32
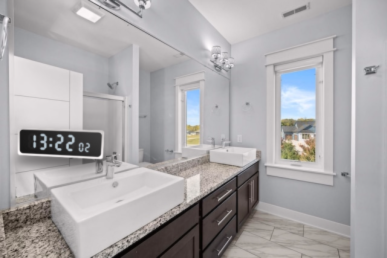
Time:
h=13 m=22 s=2
